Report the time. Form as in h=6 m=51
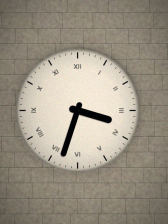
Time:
h=3 m=33
